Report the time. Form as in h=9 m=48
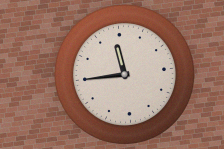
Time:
h=11 m=45
